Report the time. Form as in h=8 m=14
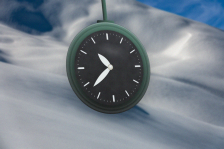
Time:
h=10 m=38
